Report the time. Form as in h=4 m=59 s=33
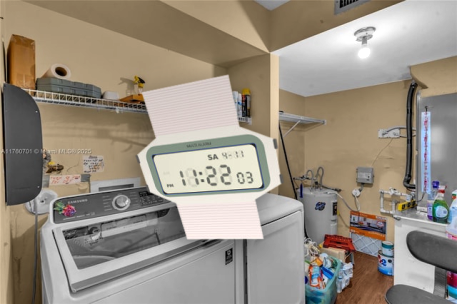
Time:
h=11 m=22 s=3
